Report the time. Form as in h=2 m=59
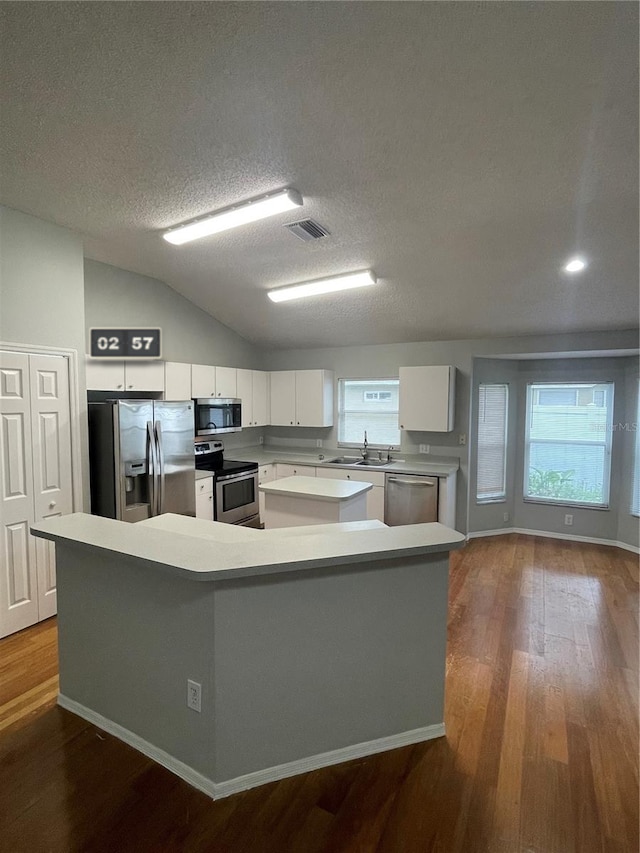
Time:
h=2 m=57
